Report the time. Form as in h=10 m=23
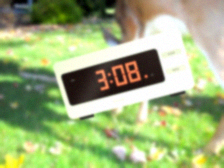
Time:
h=3 m=8
